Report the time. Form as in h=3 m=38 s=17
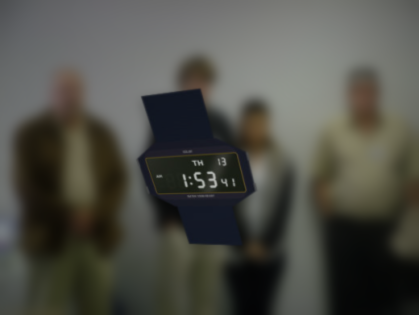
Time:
h=1 m=53 s=41
